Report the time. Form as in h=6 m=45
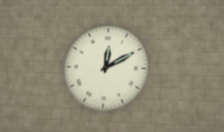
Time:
h=12 m=10
